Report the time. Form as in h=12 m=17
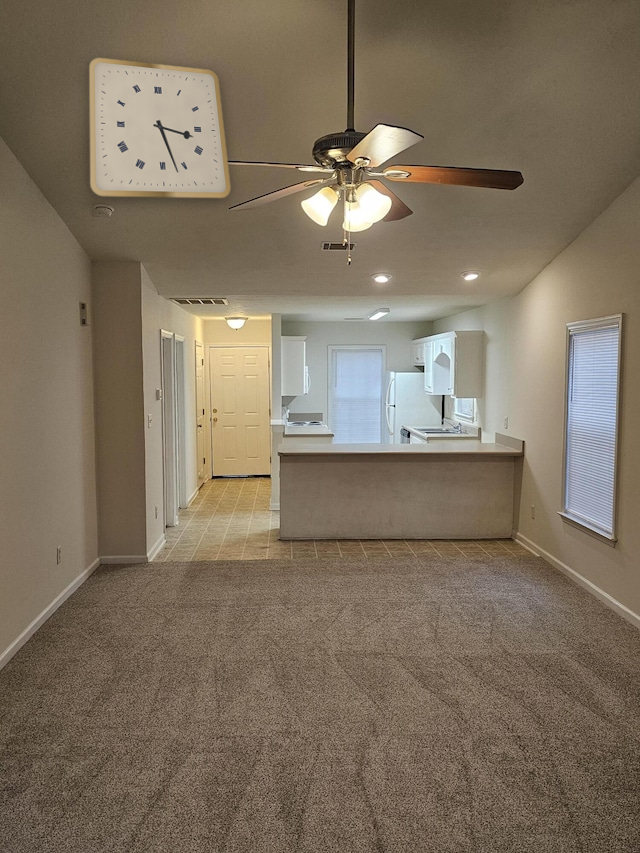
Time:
h=3 m=27
